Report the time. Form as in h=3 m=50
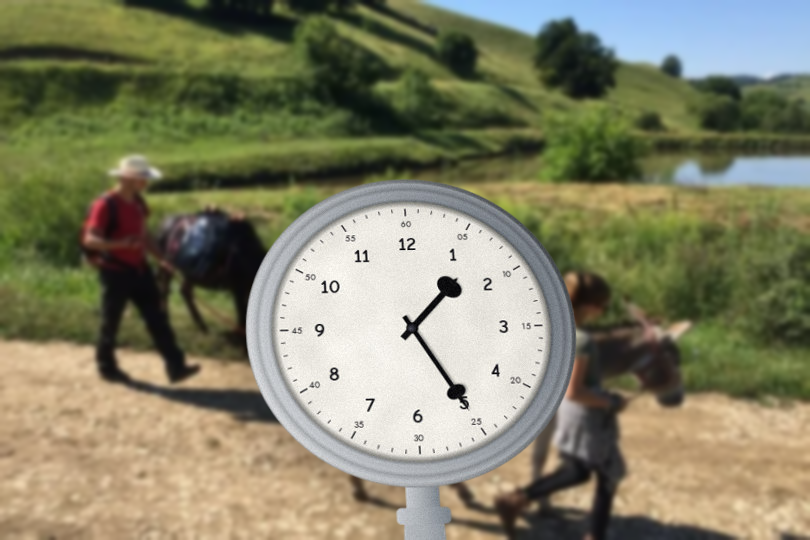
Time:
h=1 m=25
